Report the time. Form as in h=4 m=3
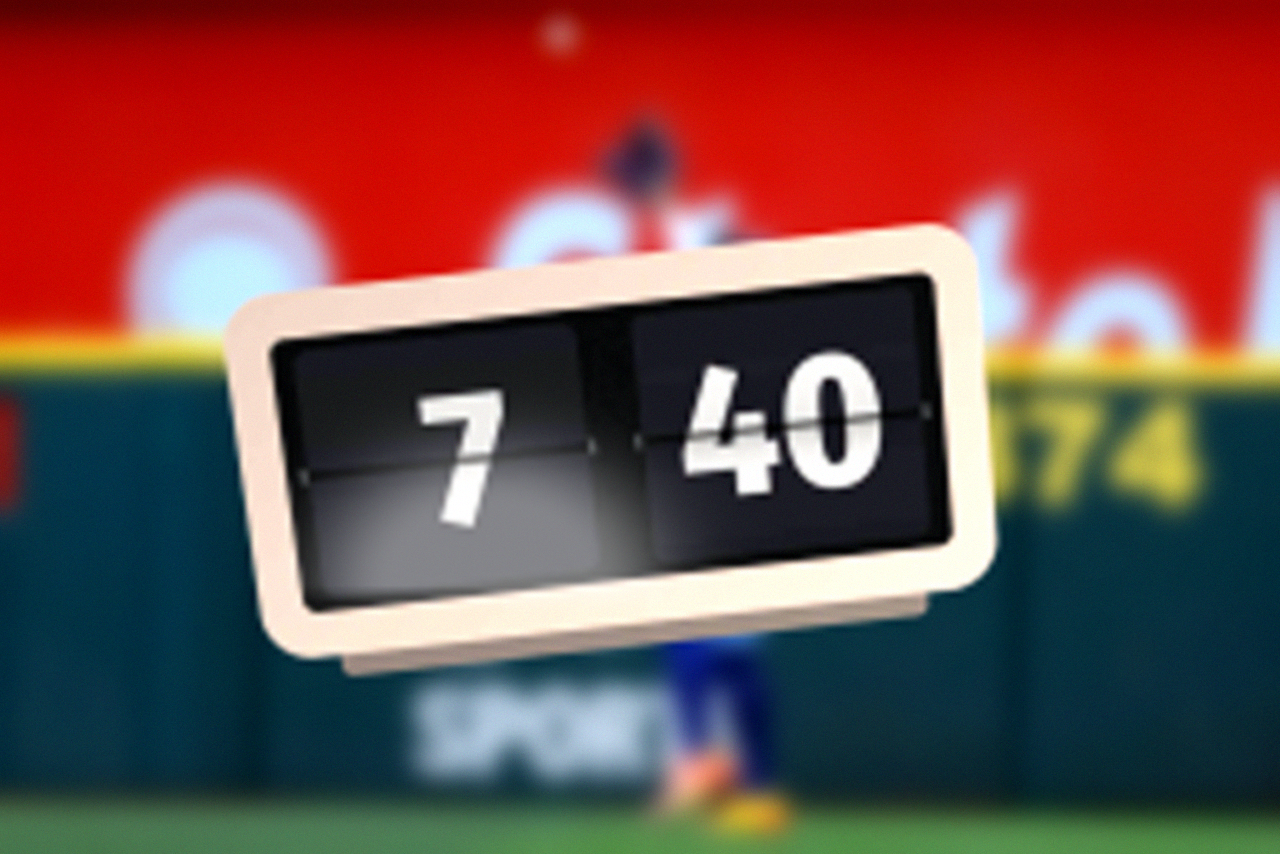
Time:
h=7 m=40
